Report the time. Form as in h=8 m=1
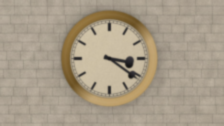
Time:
h=3 m=21
